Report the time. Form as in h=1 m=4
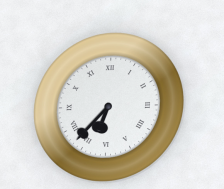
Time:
h=6 m=37
